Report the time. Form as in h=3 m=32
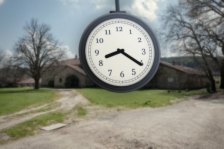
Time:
h=8 m=21
